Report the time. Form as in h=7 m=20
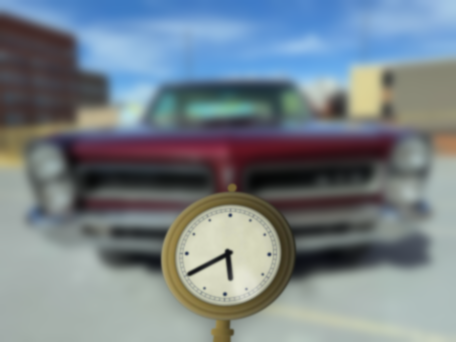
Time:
h=5 m=40
